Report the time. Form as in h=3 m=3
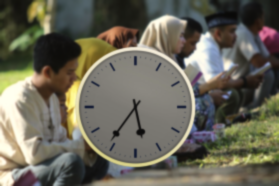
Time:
h=5 m=36
